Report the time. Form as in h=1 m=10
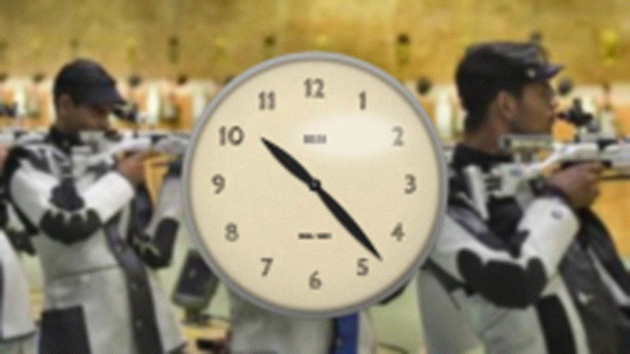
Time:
h=10 m=23
